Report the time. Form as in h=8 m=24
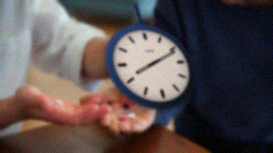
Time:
h=8 m=11
